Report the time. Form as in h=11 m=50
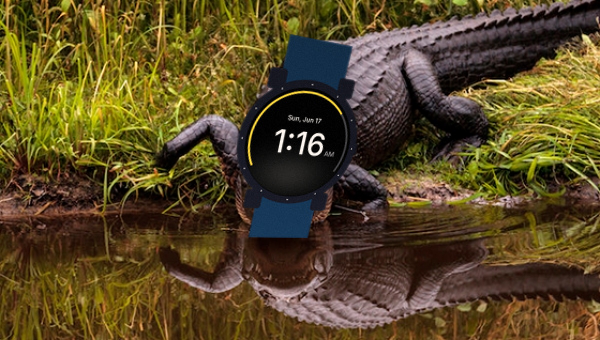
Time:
h=1 m=16
